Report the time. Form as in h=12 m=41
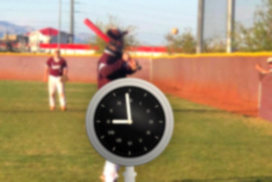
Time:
h=8 m=59
